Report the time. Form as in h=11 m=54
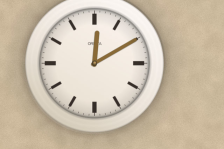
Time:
h=12 m=10
